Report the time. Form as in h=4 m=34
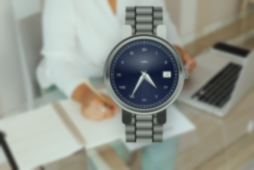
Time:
h=4 m=35
